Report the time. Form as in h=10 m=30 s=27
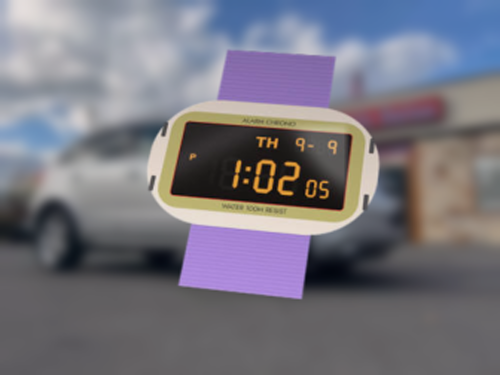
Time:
h=1 m=2 s=5
